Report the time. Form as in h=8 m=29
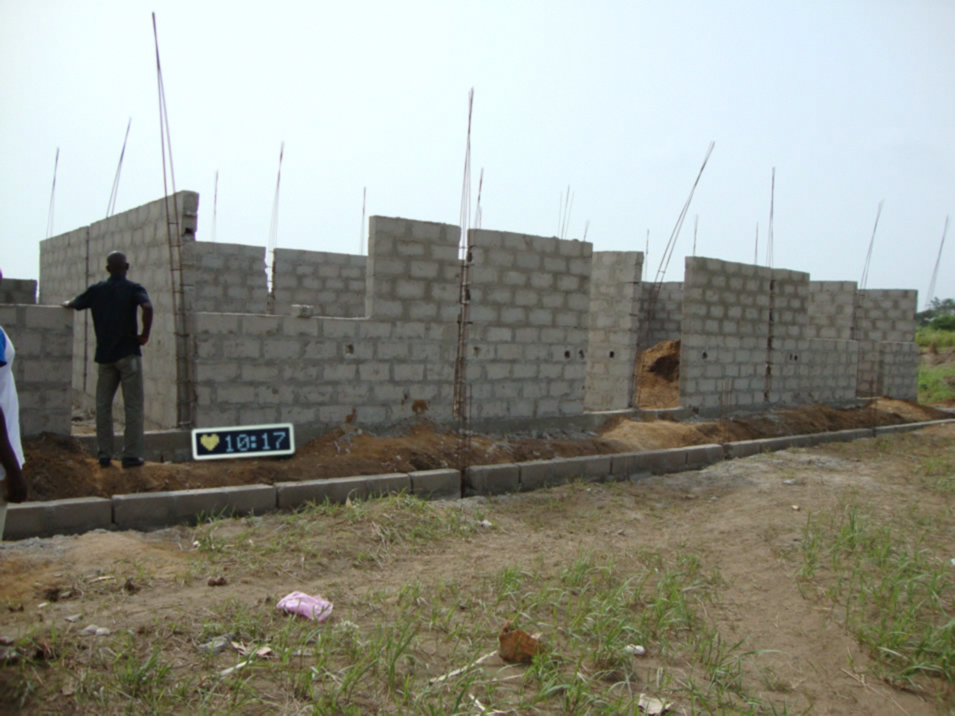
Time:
h=10 m=17
